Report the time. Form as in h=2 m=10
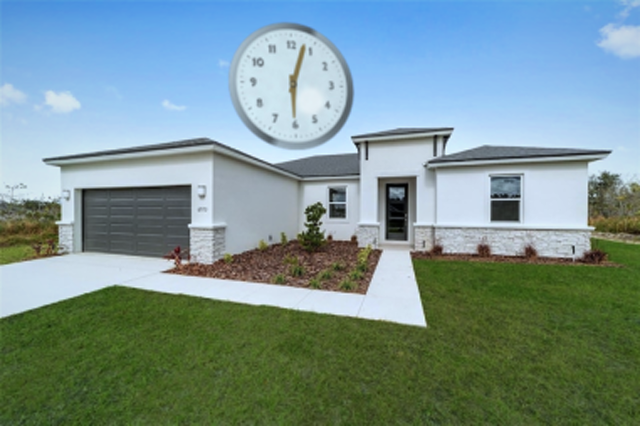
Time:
h=6 m=3
